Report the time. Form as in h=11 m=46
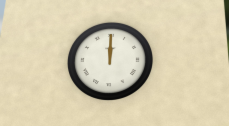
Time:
h=12 m=0
